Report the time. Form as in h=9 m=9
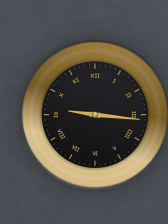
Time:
h=9 m=16
